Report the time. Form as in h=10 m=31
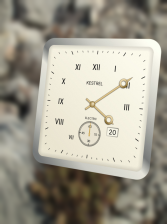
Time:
h=4 m=9
